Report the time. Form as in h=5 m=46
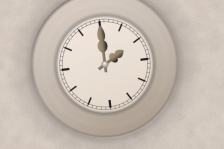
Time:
h=2 m=0
